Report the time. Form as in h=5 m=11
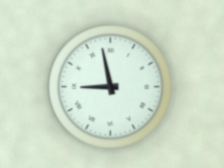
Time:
h=8 m=58
